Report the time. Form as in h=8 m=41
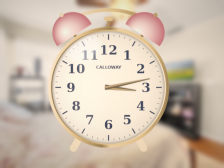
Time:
h=3 m=13
